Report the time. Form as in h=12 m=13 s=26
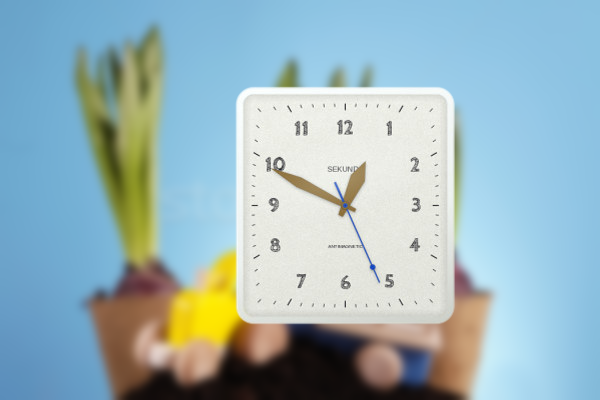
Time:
h=12 m=49 s=26
